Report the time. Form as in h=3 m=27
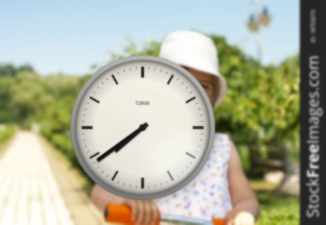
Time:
h=7 m=39
